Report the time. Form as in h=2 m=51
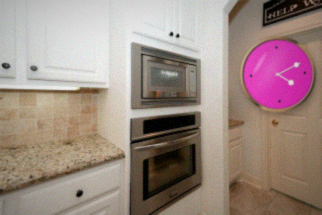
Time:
h=4 m=11
